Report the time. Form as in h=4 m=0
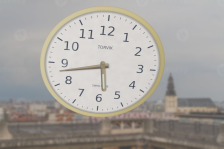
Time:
h=5 m=43
